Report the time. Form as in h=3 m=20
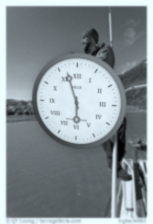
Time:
h=5 m=57
